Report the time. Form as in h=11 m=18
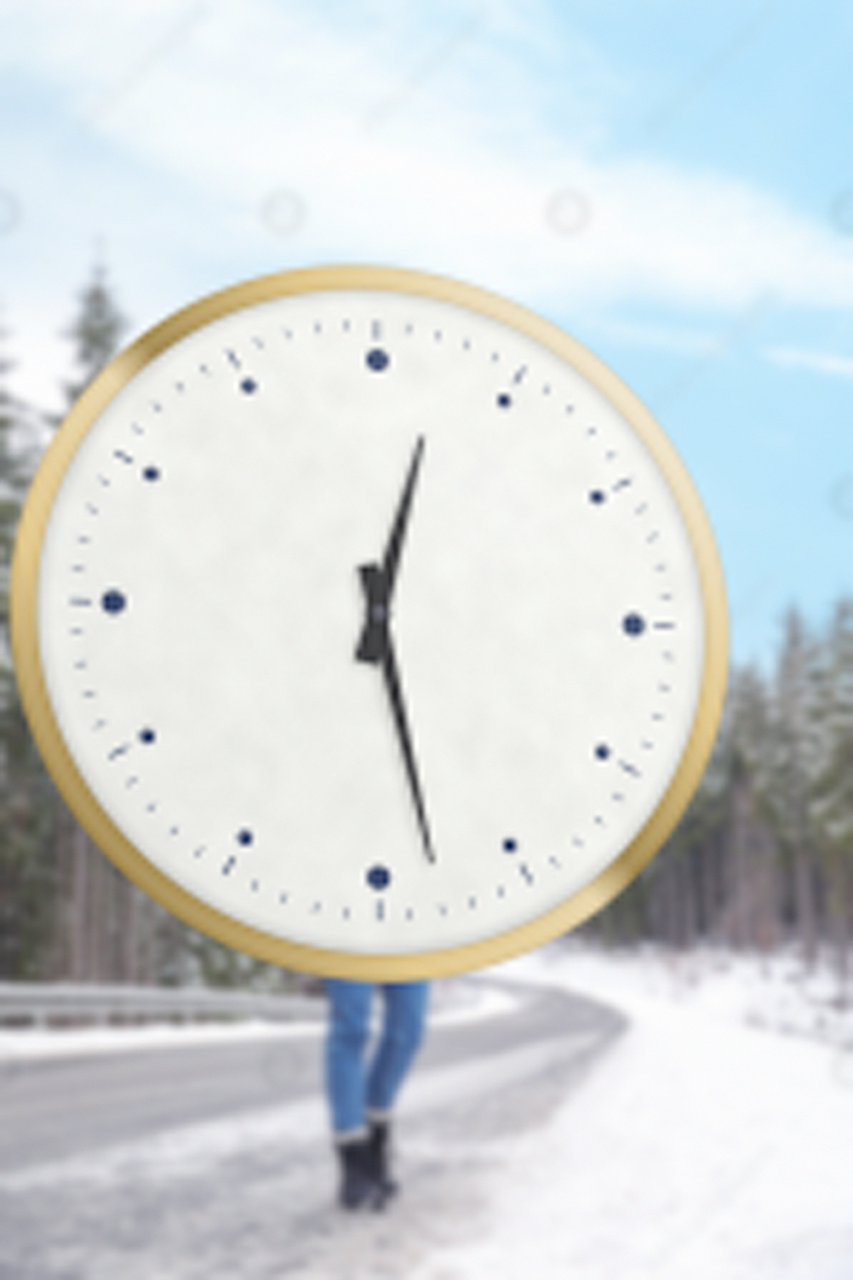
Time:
h=12 m=28
